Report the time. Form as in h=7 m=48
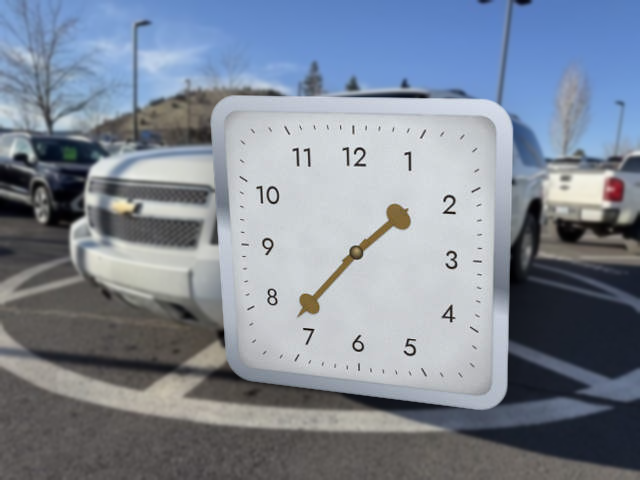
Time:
h=1 m=37
